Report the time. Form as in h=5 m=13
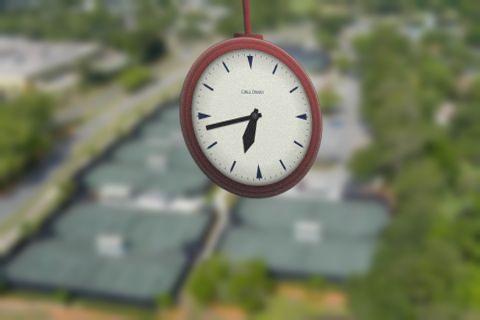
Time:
h=6 m=43
